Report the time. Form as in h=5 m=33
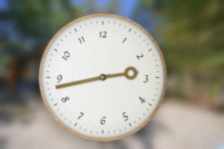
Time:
h=2 m=43
